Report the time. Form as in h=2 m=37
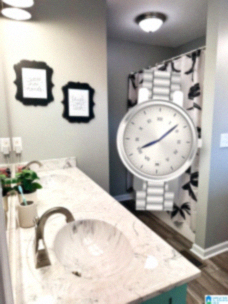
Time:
h=8 m=8
